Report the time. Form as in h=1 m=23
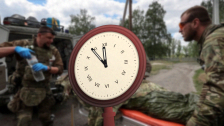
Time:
h=11 m=54
